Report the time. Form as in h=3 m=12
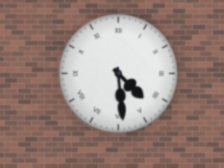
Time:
h=4 m=29
